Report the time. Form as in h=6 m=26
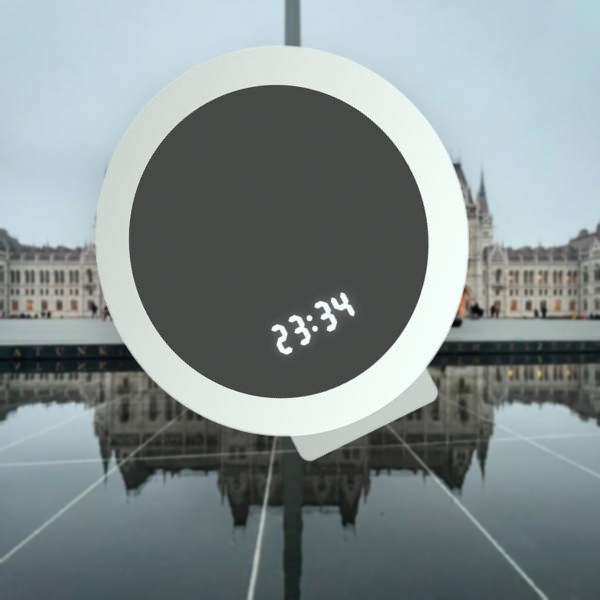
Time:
h=23 m=34
